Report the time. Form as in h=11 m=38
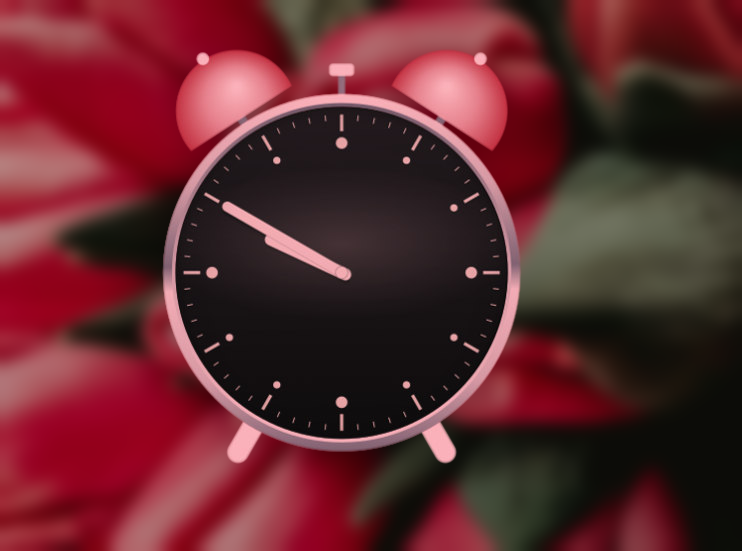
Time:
h=9 m=50
